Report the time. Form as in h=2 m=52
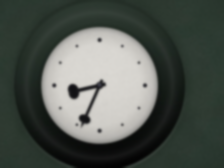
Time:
h=8 m=34
